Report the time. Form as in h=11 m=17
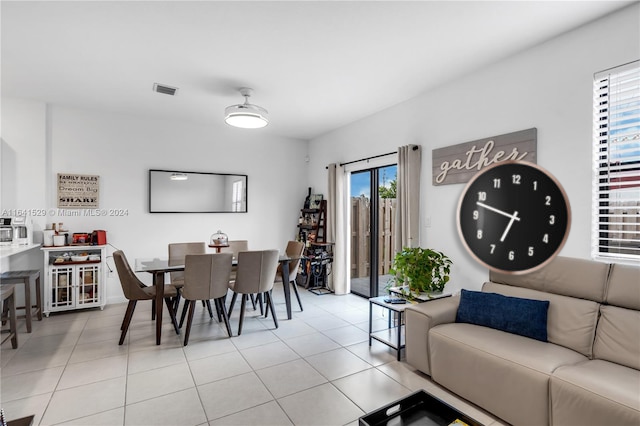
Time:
h=6 m=48
